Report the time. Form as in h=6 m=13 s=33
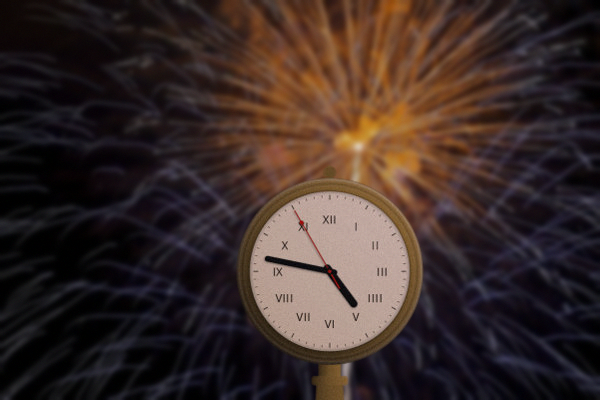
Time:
h=4 m=46 s=55
